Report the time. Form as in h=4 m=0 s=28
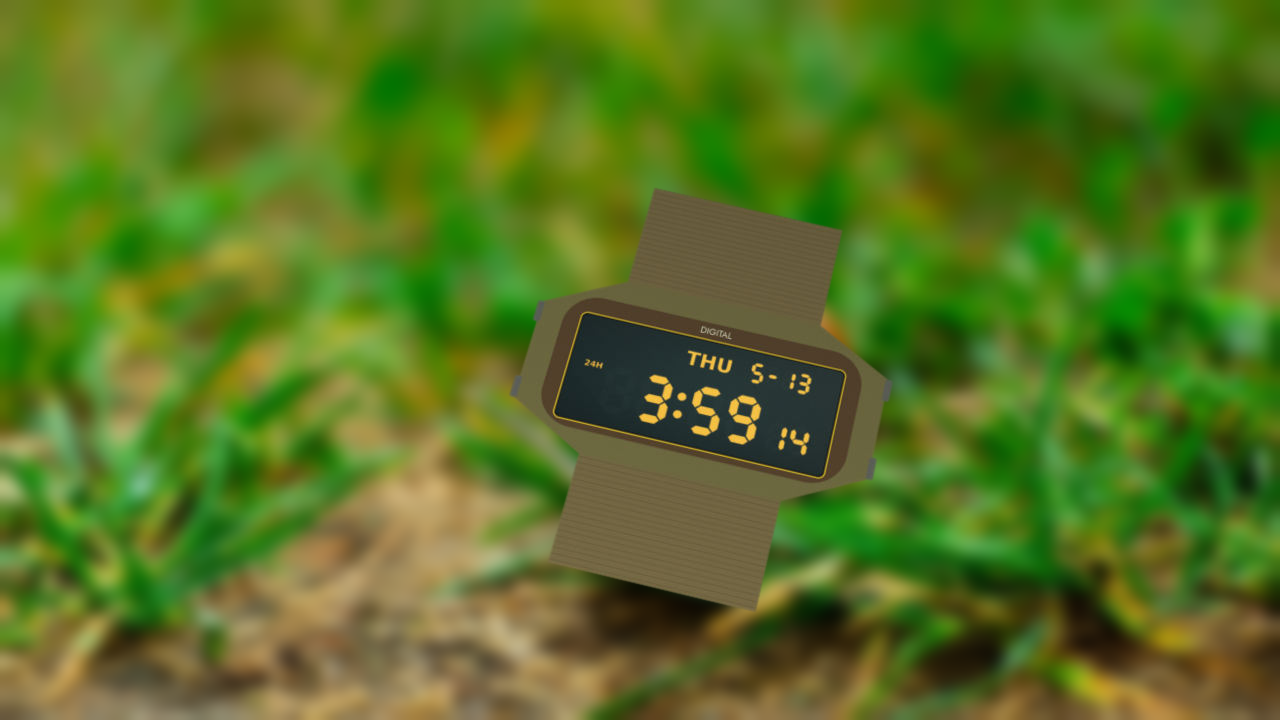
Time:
h=3 m=59 s=14
